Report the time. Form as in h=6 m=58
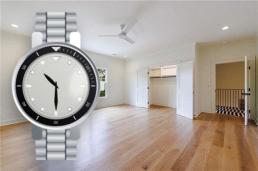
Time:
h=10 m=30
